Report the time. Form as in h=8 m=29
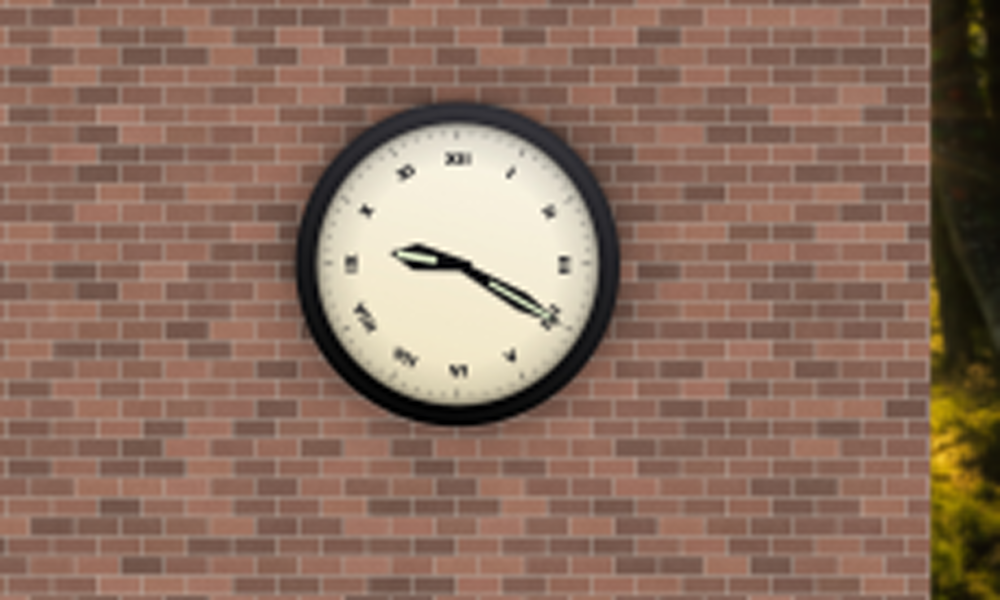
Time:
h=9 m=20
